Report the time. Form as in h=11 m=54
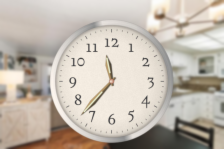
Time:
h=11 m=37
